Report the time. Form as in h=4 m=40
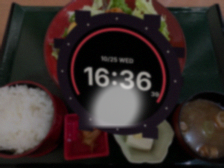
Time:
h=16 m=36
